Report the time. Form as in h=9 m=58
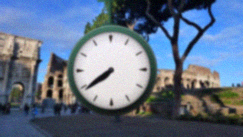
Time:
h=7 m=39
